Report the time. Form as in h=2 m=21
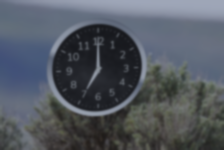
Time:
h=7 m=0
